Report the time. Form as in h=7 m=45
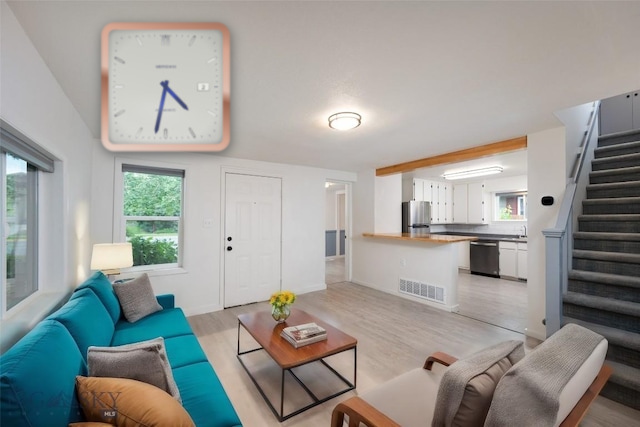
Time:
h=4 m=32
